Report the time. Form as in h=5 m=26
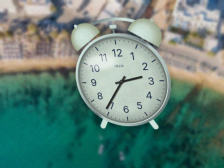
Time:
h=2 m=36
